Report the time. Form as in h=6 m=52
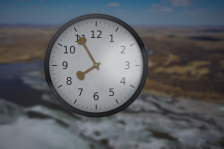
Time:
h=7 m=55
